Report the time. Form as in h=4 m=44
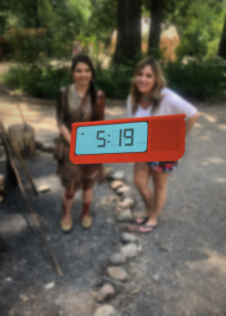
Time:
h=5 m=19
